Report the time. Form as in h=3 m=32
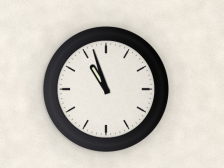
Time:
h=10 m=57
